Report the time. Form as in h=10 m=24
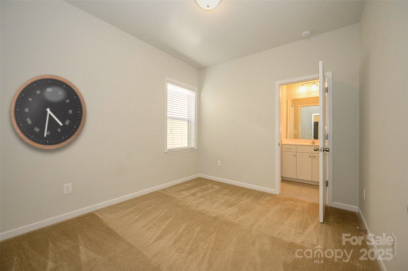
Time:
h=4 m=31
